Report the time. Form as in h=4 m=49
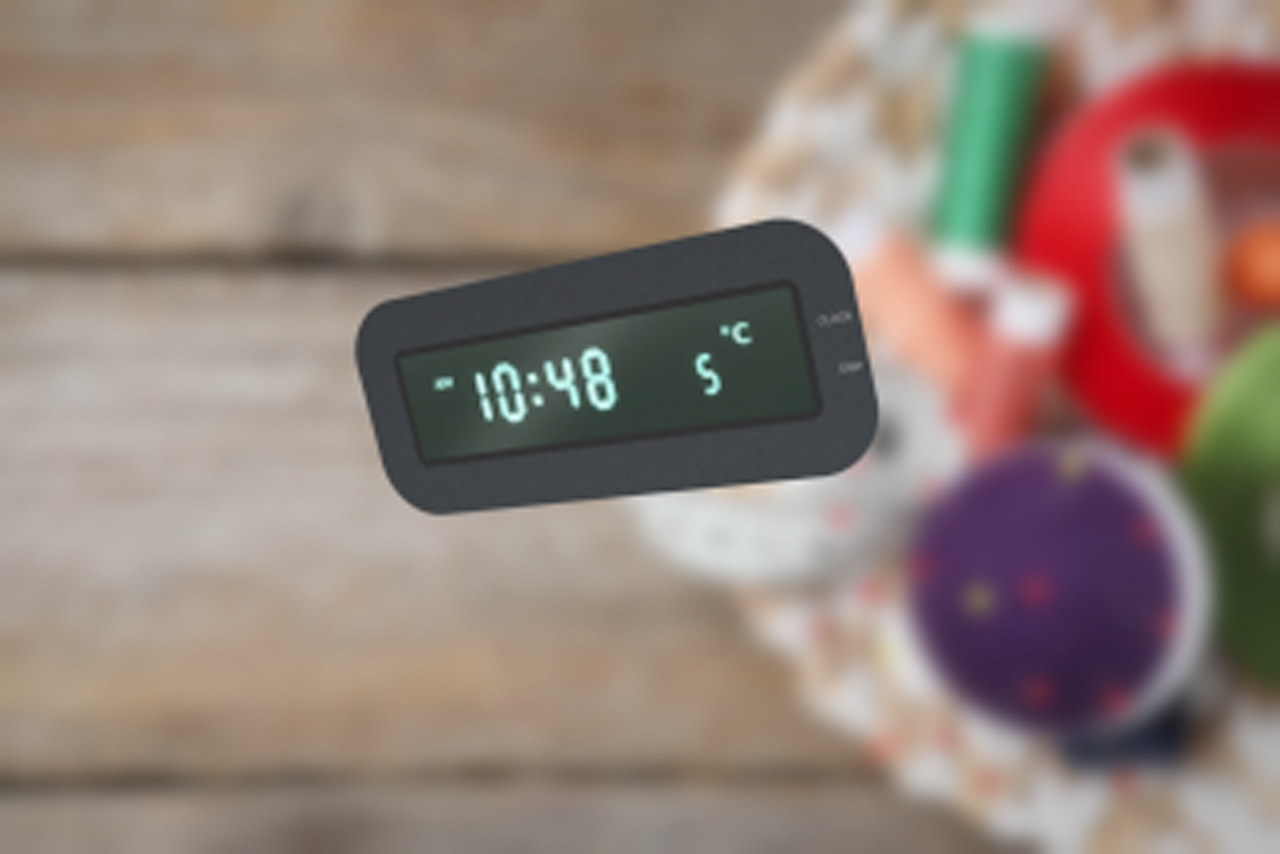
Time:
h=10 m=48
